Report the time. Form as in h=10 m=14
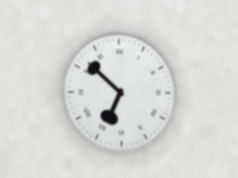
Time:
h=6 m=52
